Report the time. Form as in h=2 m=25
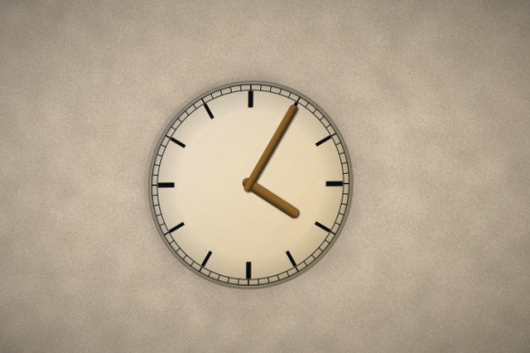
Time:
h=4 m=5
